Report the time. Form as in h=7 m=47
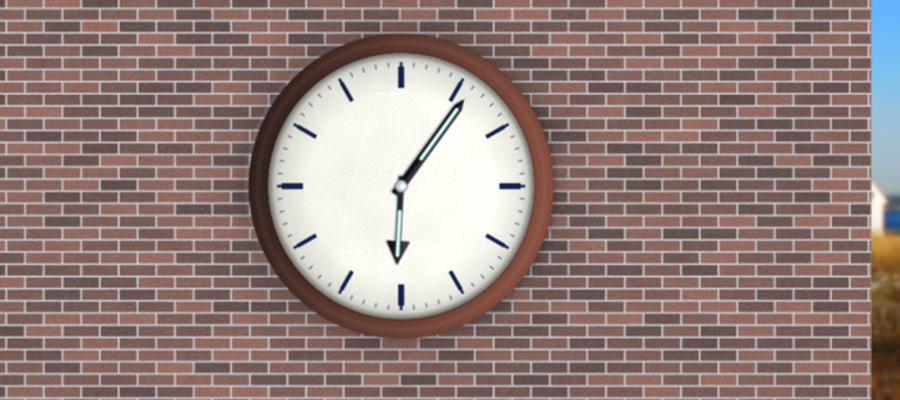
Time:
h=6 m=6
